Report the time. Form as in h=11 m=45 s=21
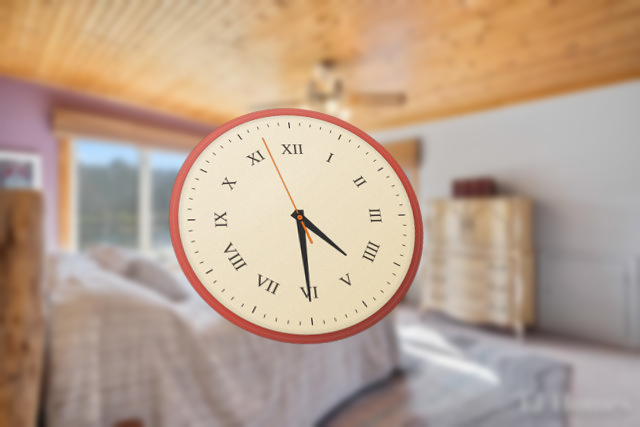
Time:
h=4 m=29 s=57
